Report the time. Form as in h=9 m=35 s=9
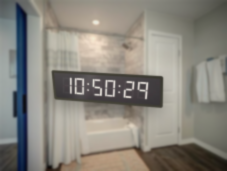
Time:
h=10 m=50 s=29
